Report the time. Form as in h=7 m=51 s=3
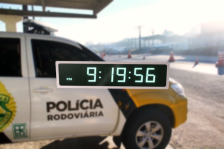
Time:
h=9 m=19 s=56
